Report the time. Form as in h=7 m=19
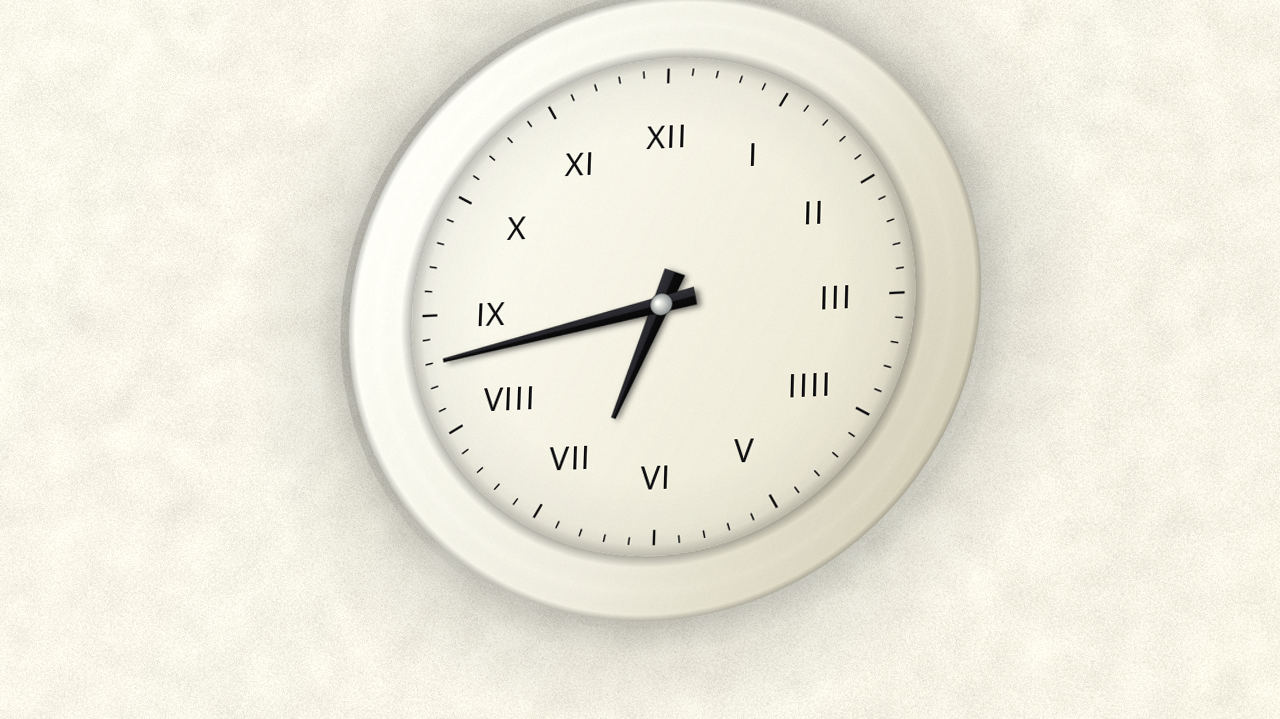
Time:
h=6 m=43
